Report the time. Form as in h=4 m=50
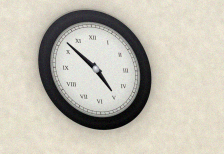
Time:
h=4 m=52
